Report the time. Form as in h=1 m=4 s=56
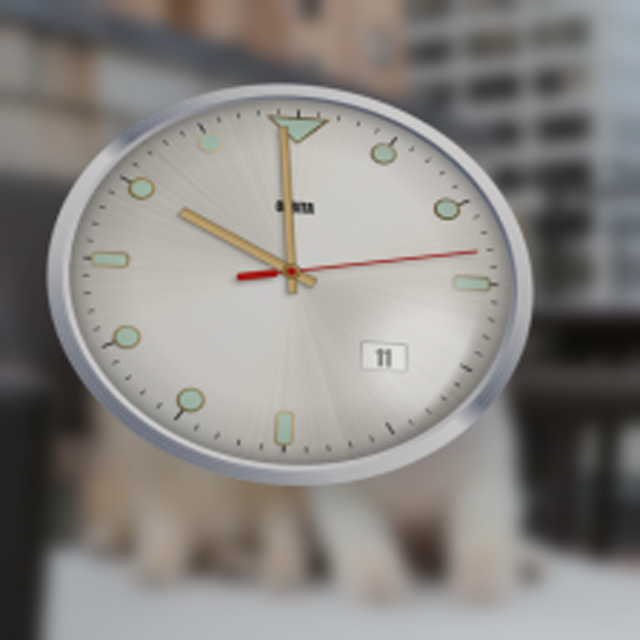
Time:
h=9 m=59 s=13
